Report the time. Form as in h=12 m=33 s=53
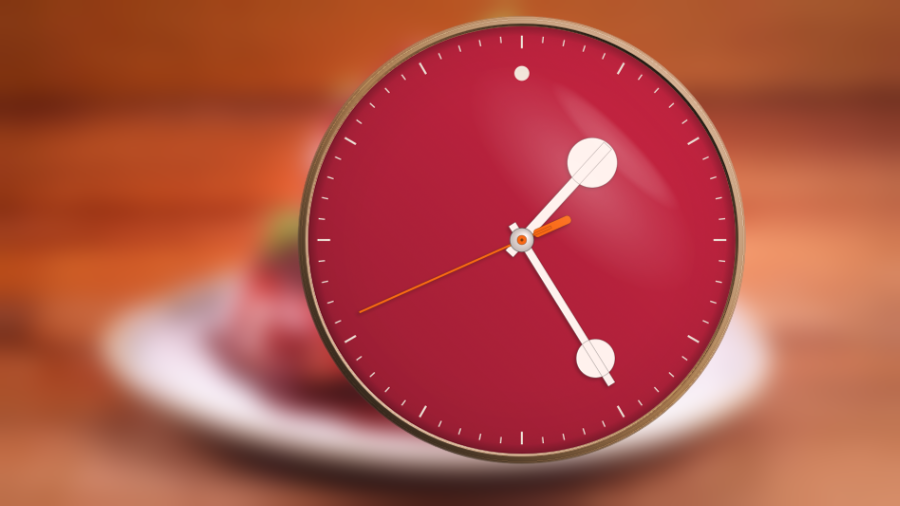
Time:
h=1 m=24 s=41
